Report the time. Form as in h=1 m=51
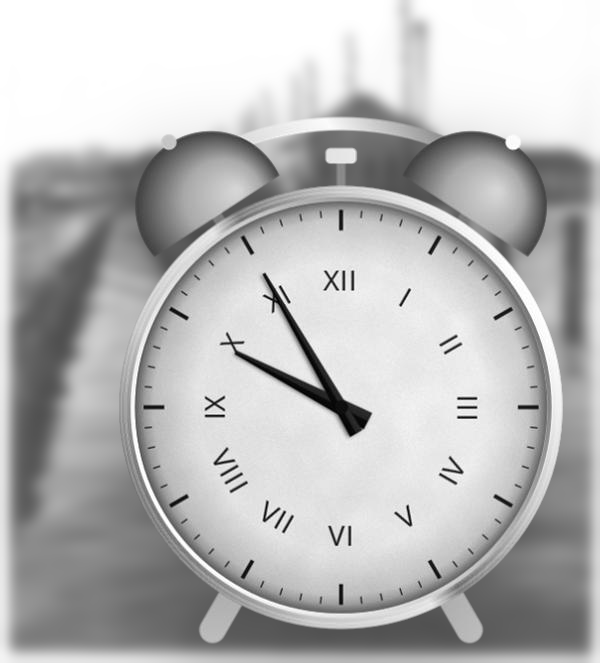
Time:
h=9 m=55
